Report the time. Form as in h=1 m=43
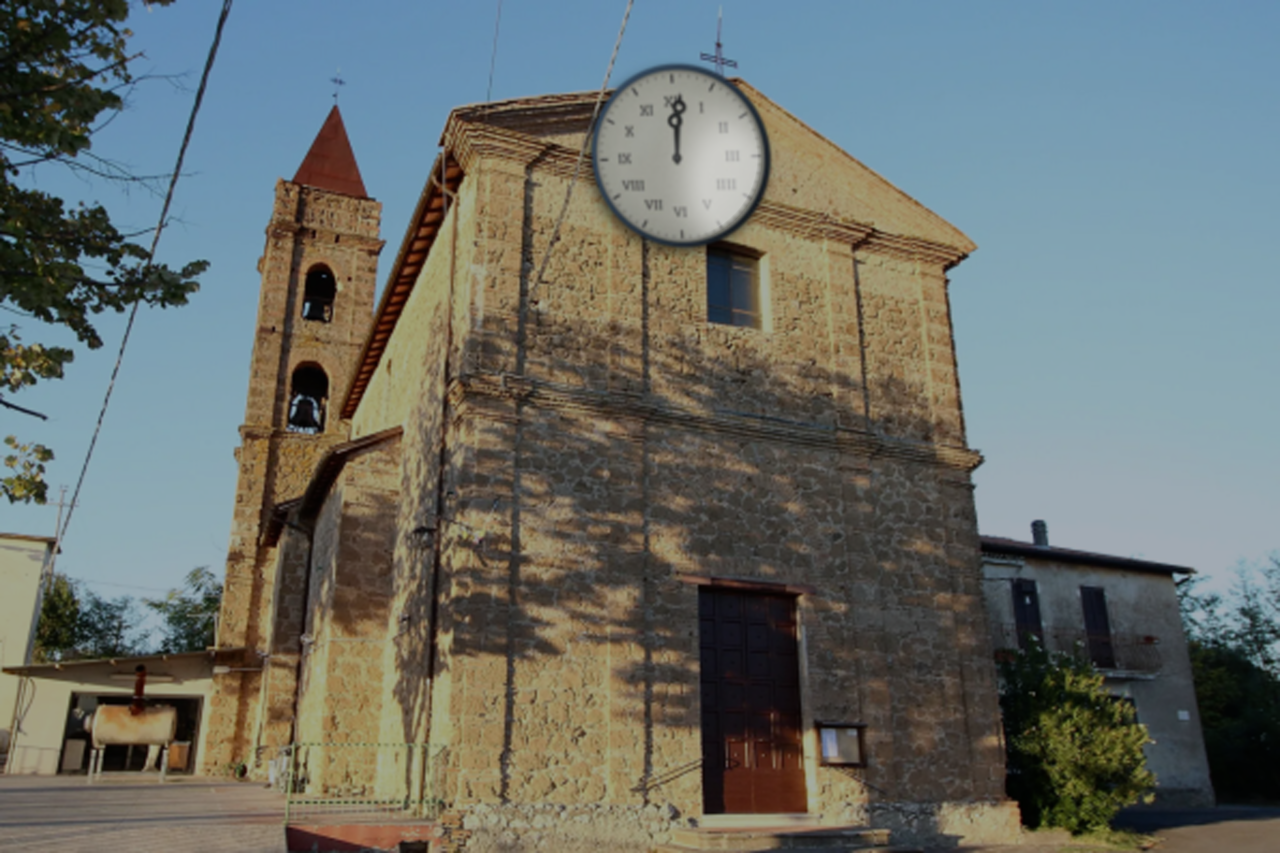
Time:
h=12 m=1
